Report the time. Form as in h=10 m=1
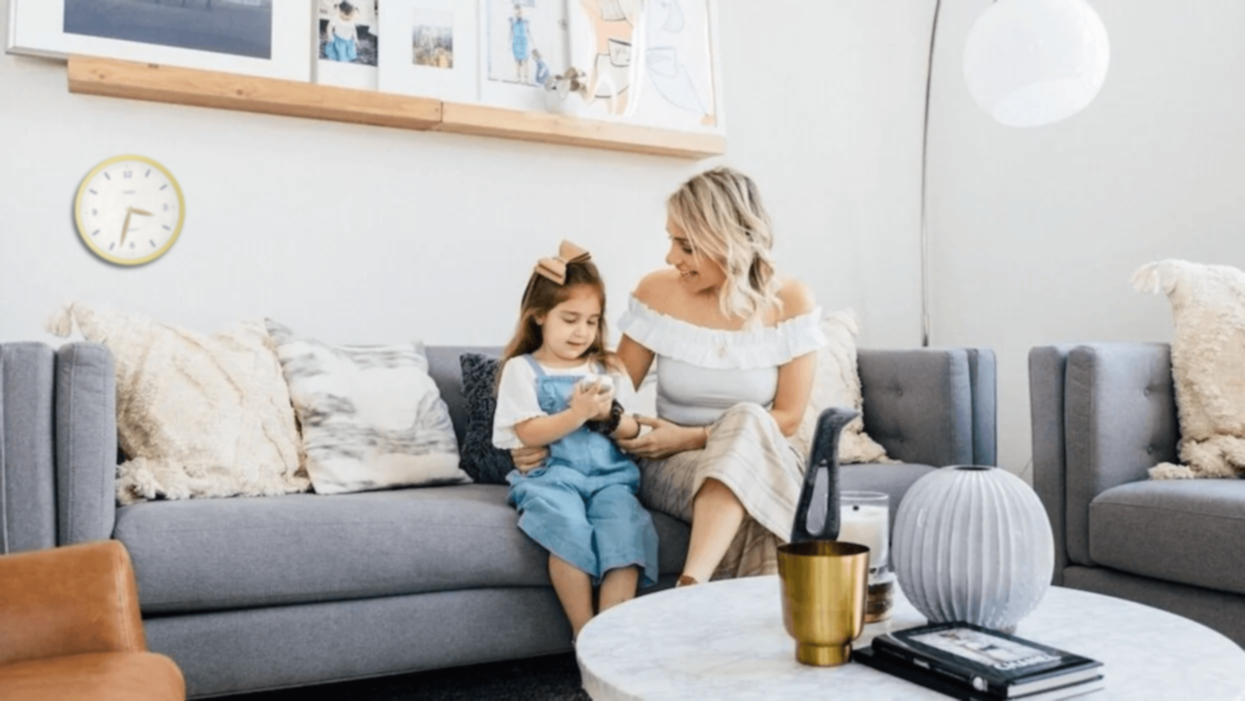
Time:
h=3 m=33
